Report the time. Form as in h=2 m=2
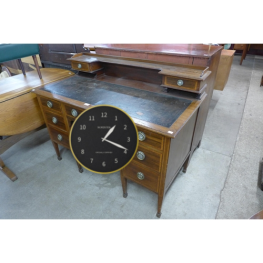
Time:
h=1 m=19
